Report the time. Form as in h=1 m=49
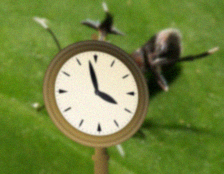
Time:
h=3 m=58
